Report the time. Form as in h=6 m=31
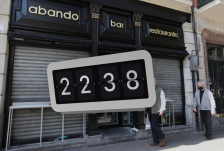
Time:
h=22 m=38
